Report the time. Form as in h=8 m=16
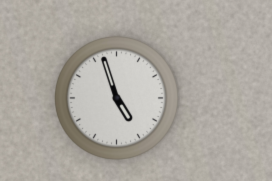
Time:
h=4 m=57
